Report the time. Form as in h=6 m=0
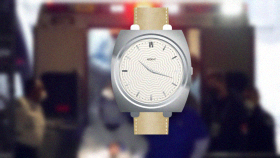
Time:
h=10 m=18
